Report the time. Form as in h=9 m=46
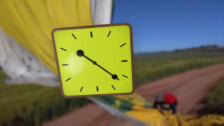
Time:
h=10 m=22
